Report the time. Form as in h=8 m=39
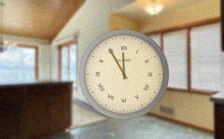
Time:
h=11 m=55
